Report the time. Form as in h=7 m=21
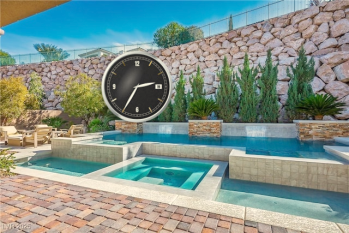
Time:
h=2 m=35
